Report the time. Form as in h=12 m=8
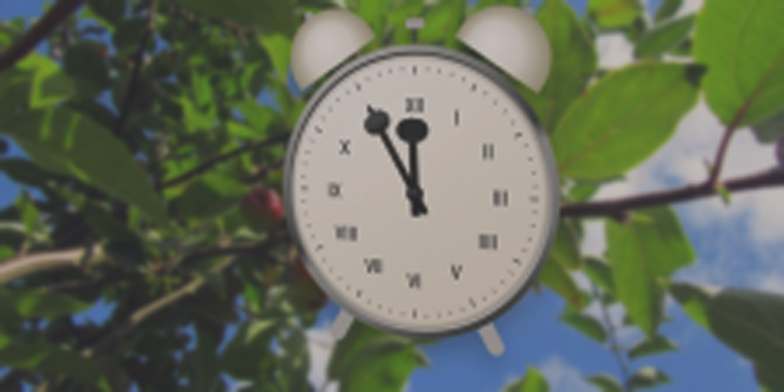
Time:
h=11 m=55
